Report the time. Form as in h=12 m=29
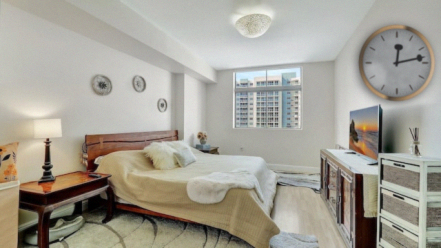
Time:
h=12 m=13
